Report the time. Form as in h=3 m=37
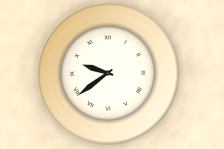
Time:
h=9 m=39
